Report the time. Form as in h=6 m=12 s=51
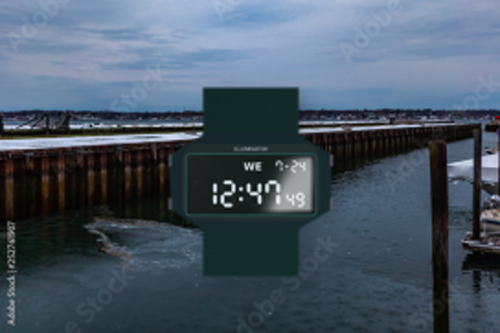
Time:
h=12 m=47 s=49
